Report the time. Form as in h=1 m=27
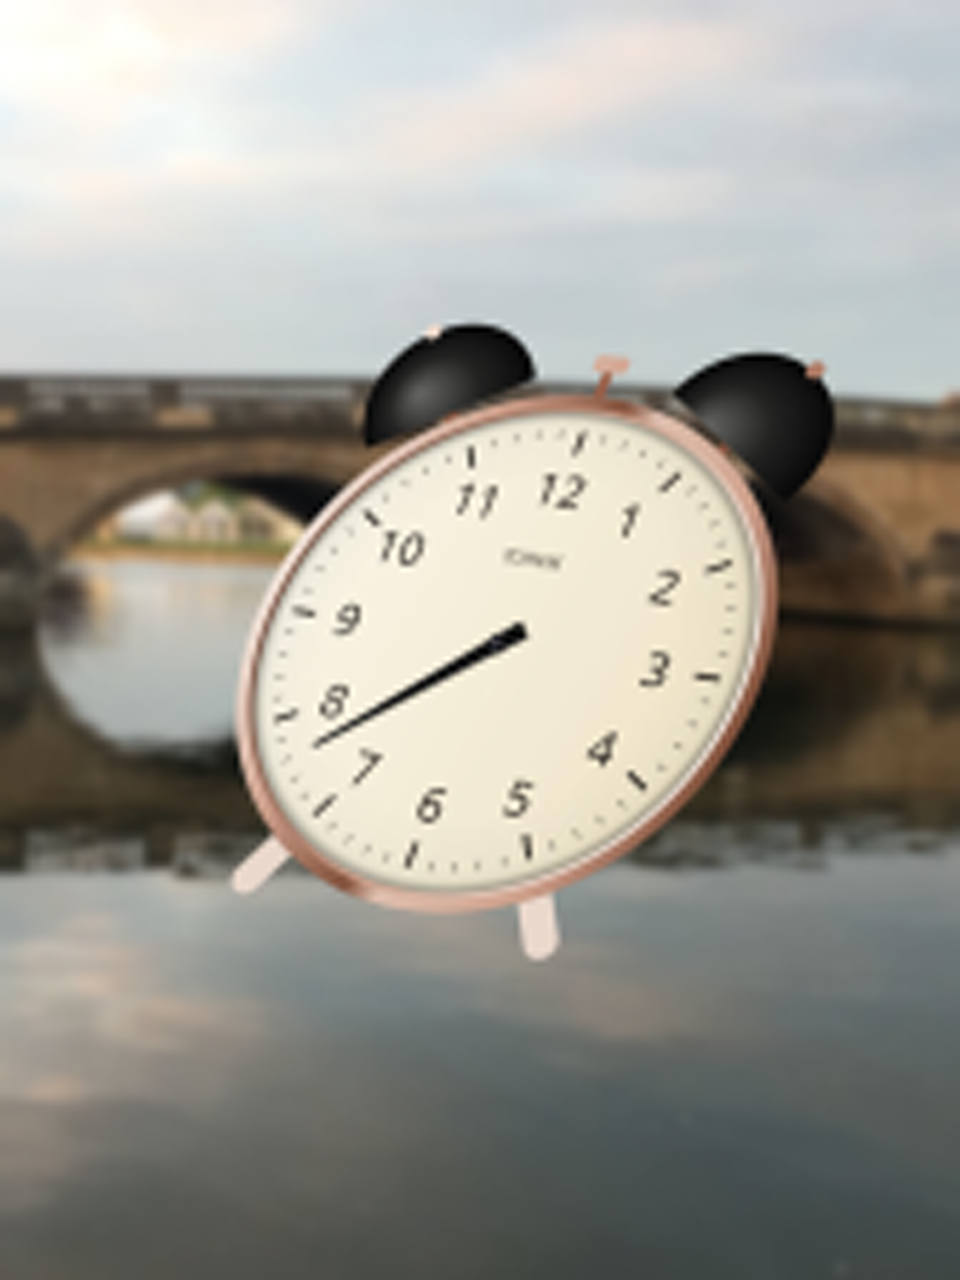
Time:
h=7 m=38
